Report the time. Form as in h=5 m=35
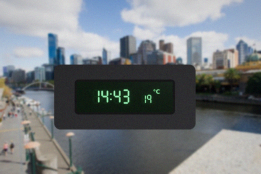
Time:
h=14 m=43
